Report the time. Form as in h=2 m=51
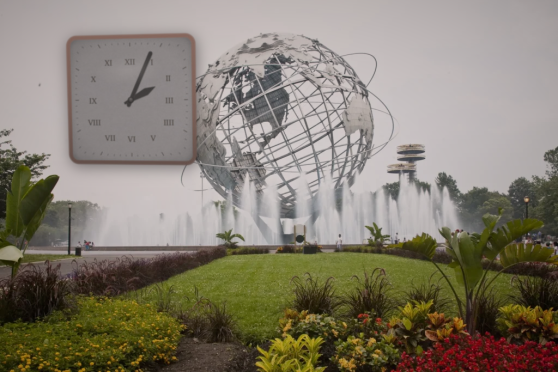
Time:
h=2 m=4
